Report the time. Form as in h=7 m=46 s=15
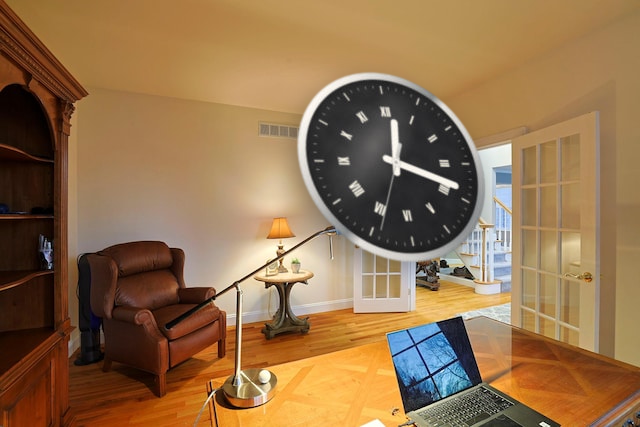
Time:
h=12 m=18 s=34
